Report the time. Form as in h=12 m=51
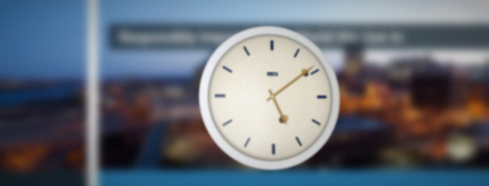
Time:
h=5 m=9
